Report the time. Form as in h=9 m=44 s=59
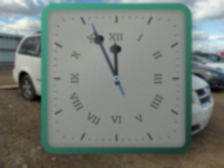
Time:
h=11 m=55 s=56
